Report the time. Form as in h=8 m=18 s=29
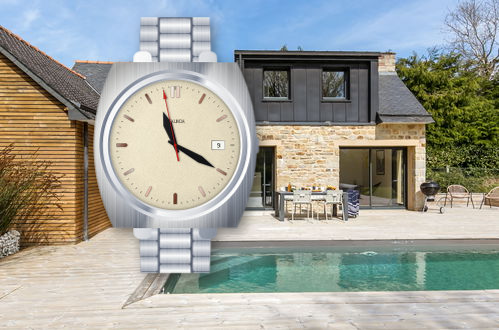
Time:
h=11 m=19 s=58
